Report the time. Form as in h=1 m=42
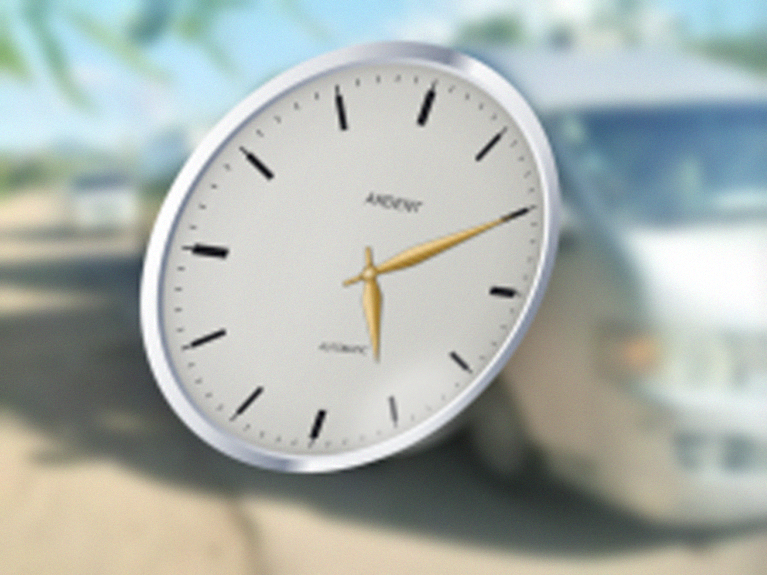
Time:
h=5 m=10
